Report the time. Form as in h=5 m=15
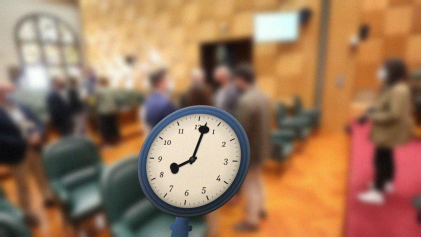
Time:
h=8 m=2
